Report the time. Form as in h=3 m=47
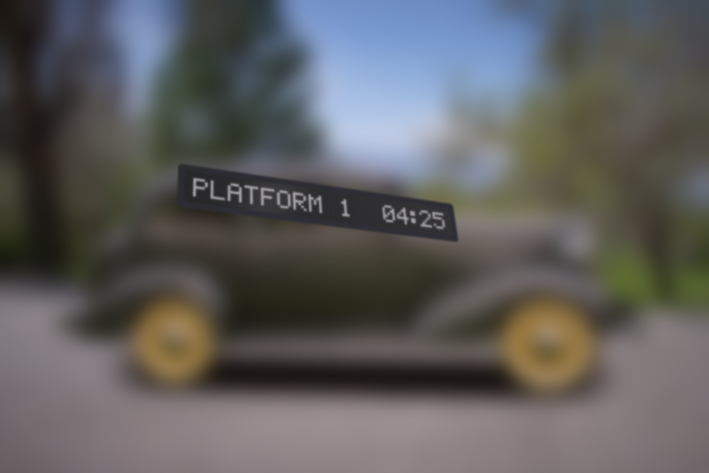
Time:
h=4 m=25
